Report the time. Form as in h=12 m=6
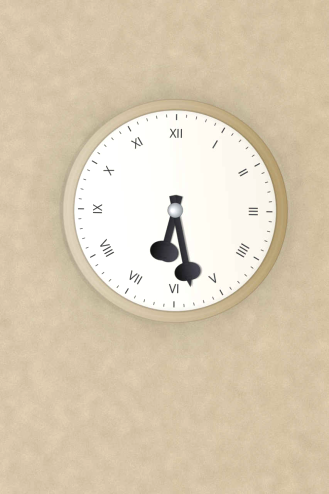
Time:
h=6 m=28
